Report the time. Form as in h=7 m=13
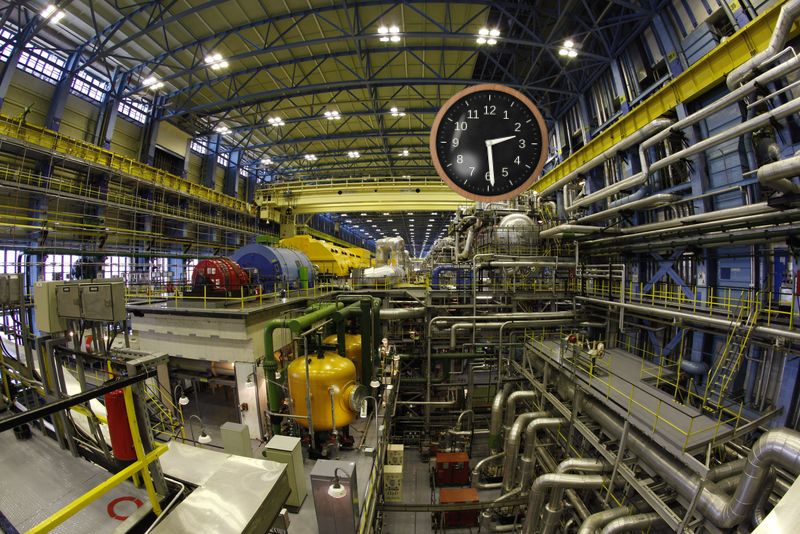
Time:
h=2 m=29
